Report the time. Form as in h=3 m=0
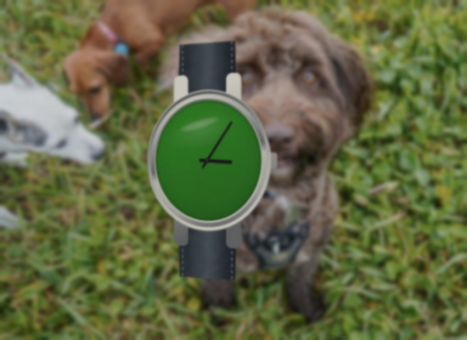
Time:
h=3 m=6
